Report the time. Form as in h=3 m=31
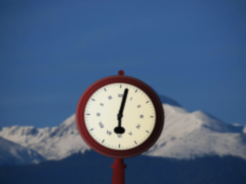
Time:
h=6 m=2
